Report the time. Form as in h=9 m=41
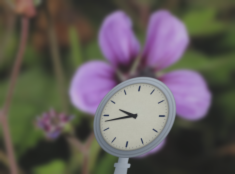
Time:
h=9 m=43
